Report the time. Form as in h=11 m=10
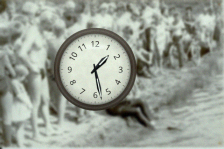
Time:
h=1 m=28
